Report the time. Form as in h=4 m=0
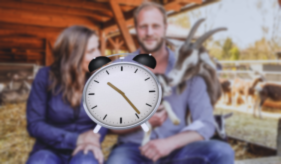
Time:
h=10 m=24
